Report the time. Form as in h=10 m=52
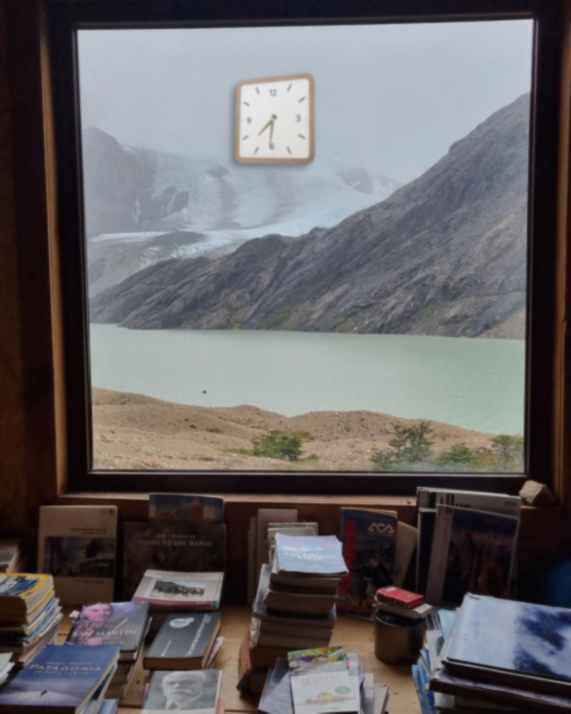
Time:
h=7 m=31
